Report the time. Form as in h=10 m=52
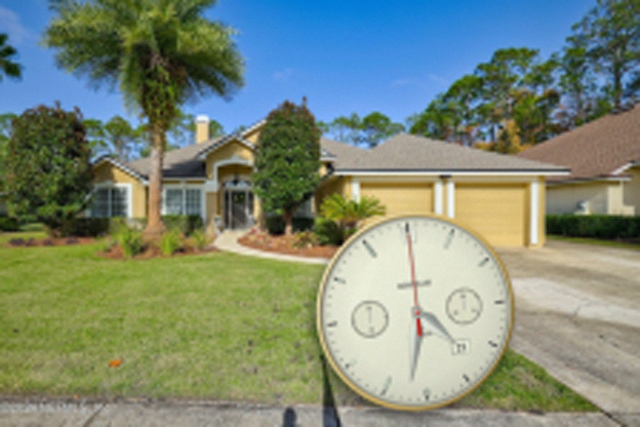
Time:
h=4 m=32
